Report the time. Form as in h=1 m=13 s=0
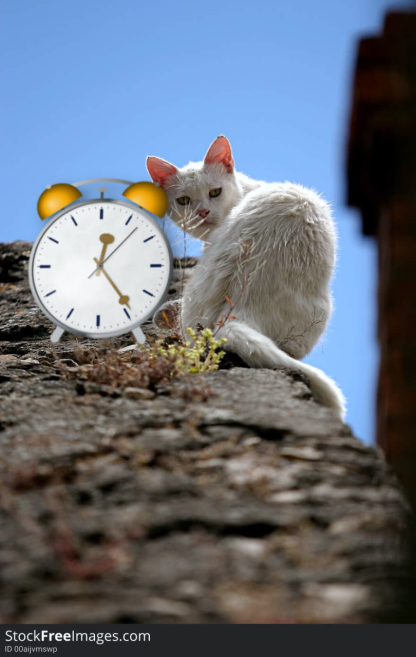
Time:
h=12 m=24 s=7
